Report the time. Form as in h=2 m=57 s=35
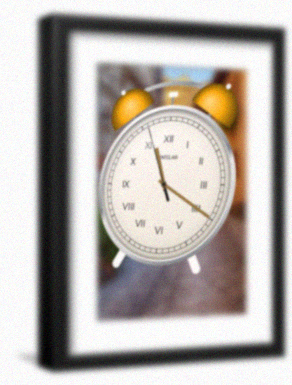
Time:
h=11 m=19 s=56
